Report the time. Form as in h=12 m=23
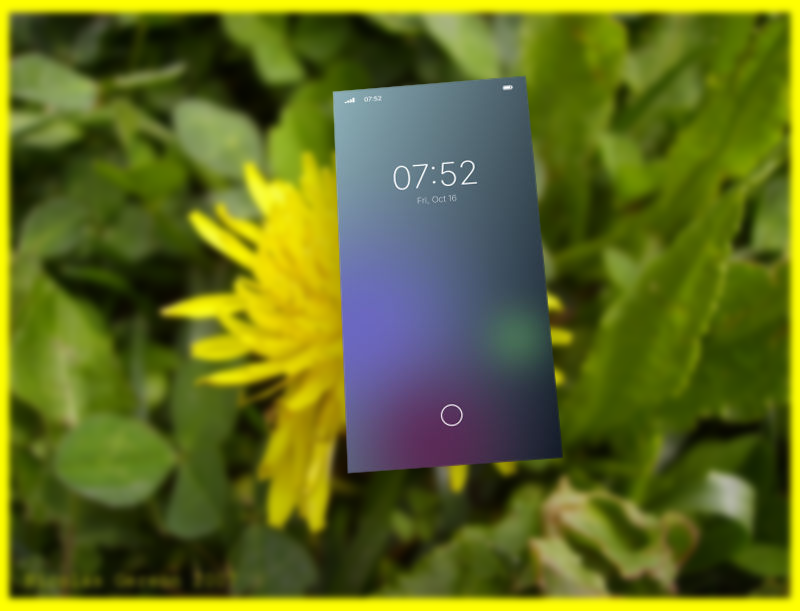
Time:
h=7 m=52
